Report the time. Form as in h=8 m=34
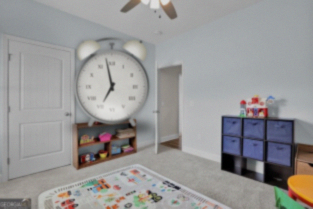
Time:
h=6 m=58
